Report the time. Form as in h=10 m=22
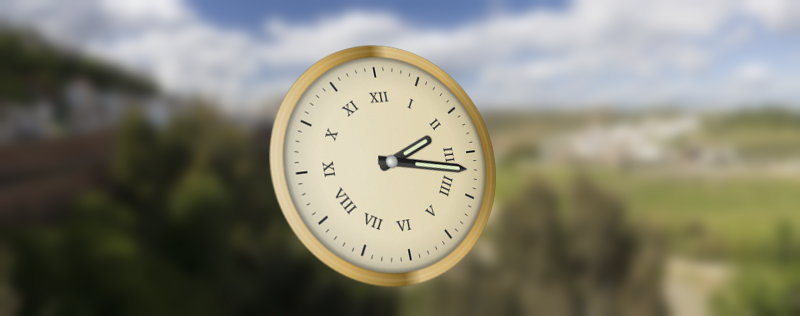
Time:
h=2 m=17
